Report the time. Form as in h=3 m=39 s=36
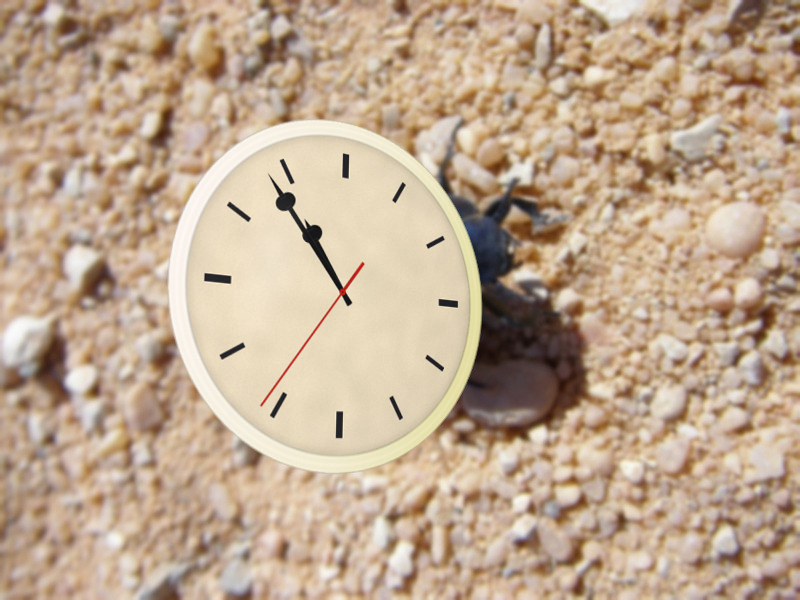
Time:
h=10 m=53 s=36
